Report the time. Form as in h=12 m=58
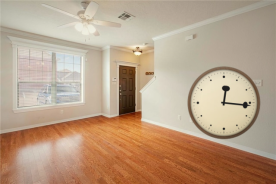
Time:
h=12 m=16
